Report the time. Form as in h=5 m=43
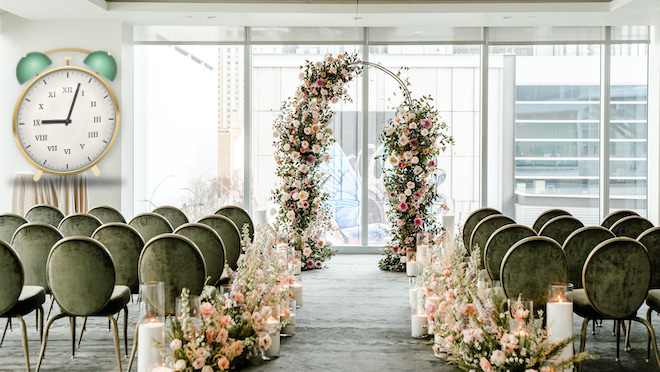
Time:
h=9 m=3
